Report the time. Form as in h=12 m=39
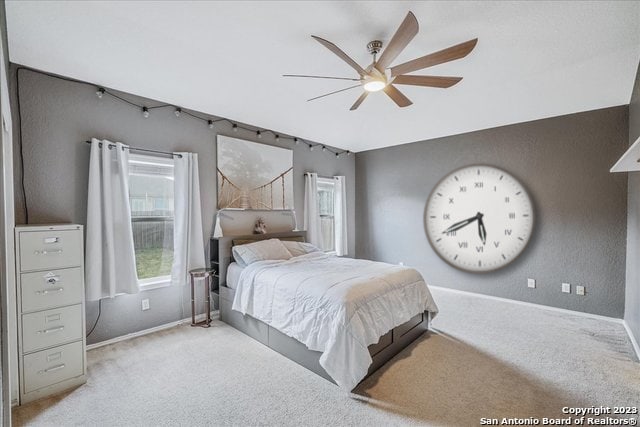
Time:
h=5 m=41
